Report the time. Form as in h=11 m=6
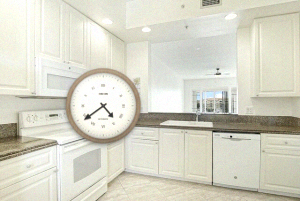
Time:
h=4 m=39
